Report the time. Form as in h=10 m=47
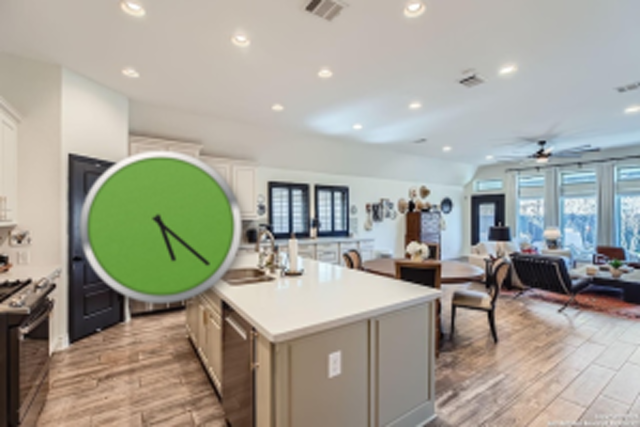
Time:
h=5 m=22
